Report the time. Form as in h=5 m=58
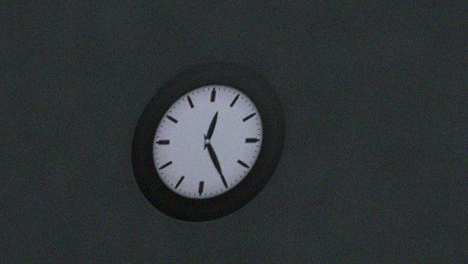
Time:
h=12 m=25
